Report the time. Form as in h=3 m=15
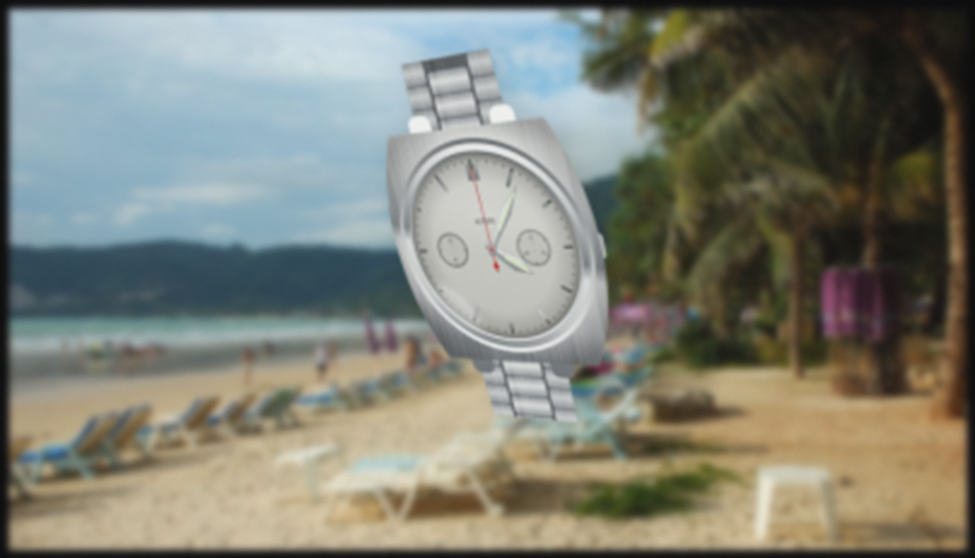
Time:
h=4 m=6
